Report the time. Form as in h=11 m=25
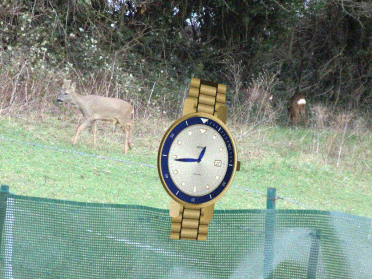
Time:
h=12 m=44
